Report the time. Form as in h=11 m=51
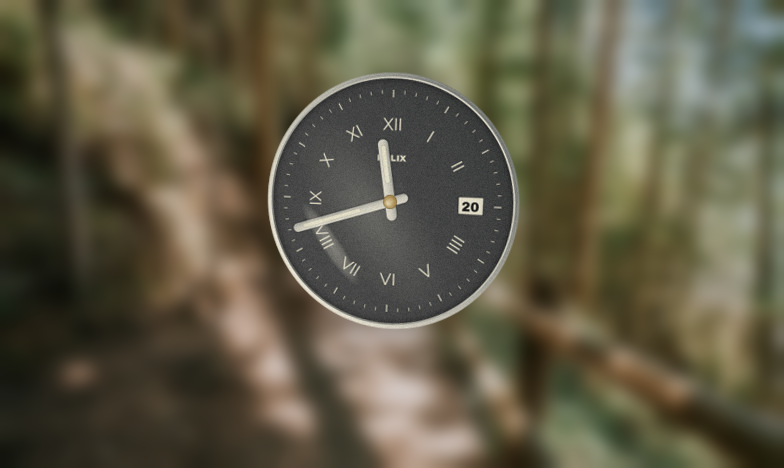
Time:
h=11 m=42
